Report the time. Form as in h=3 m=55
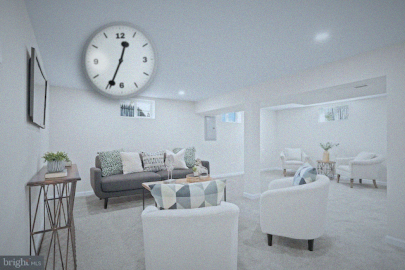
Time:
h=12 m=34
